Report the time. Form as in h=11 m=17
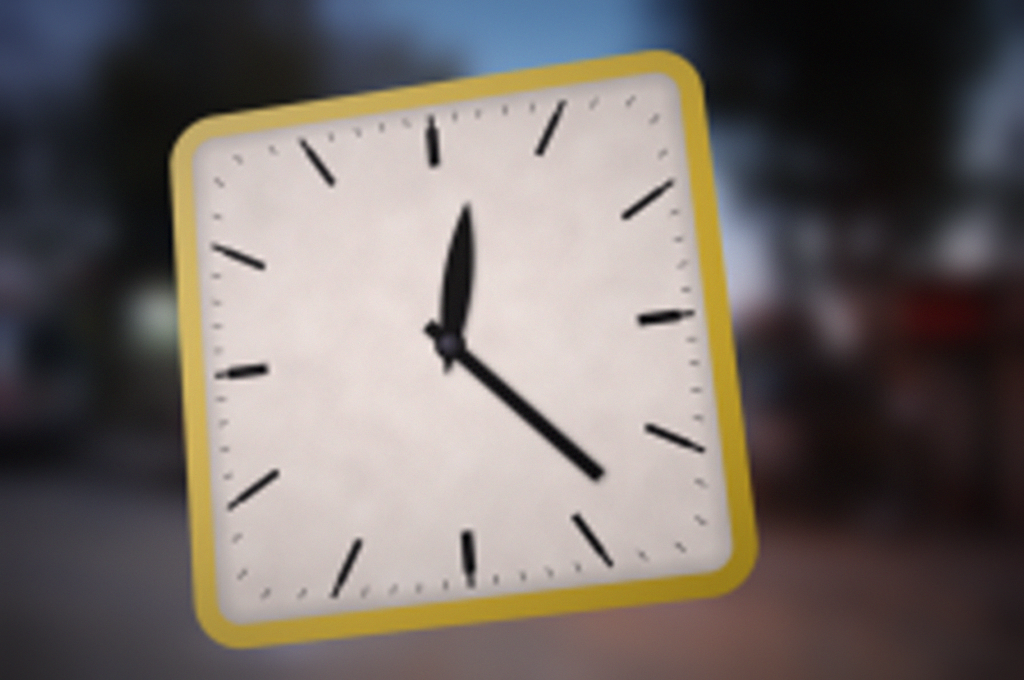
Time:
h=12 m=23
